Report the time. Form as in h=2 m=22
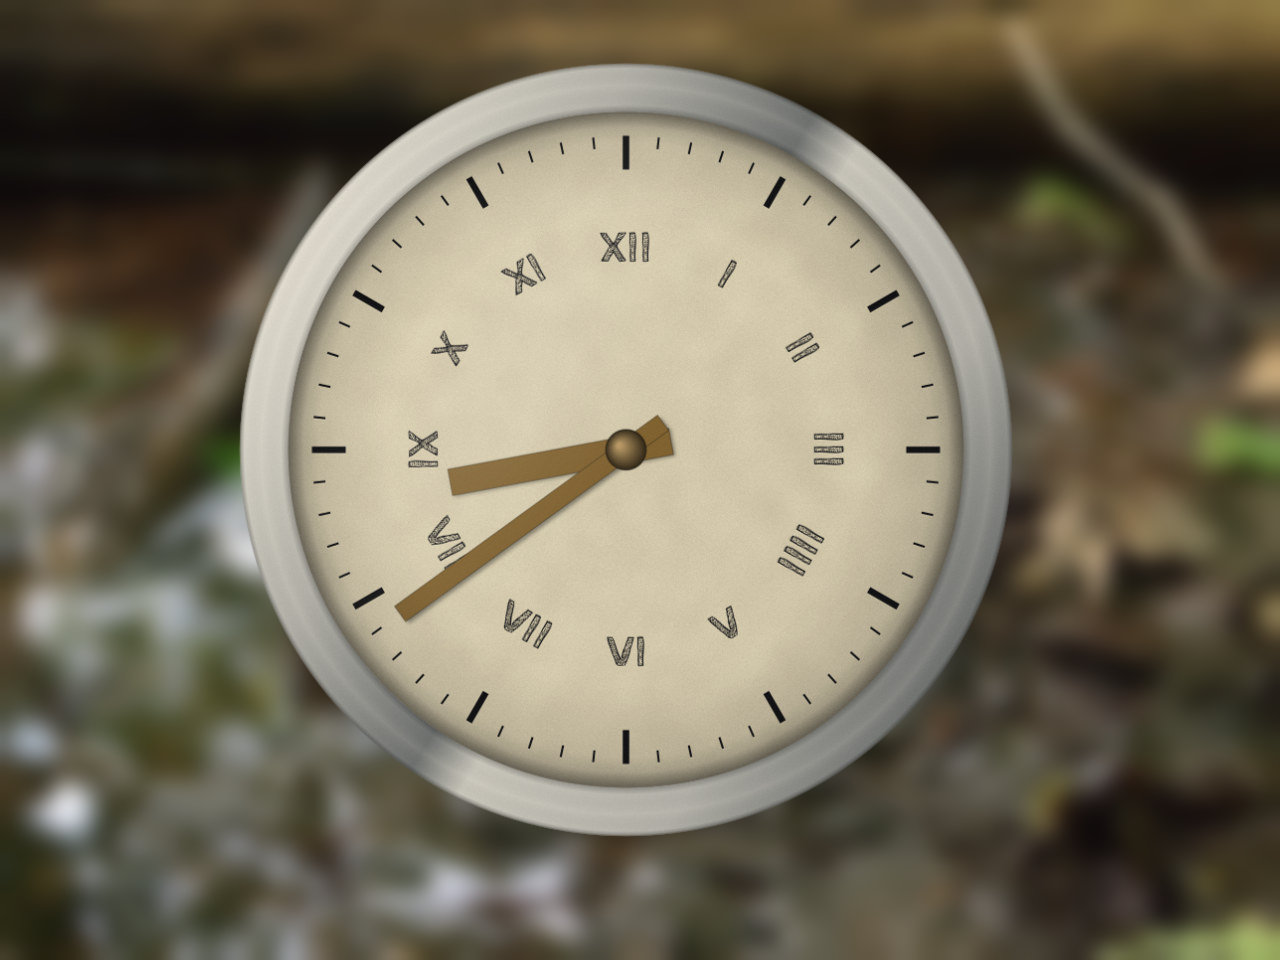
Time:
h=8 m=39
